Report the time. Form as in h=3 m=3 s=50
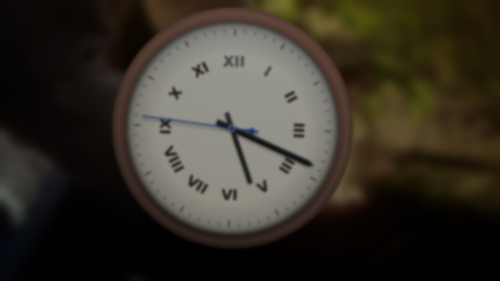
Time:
h=5 m=18 s=46
